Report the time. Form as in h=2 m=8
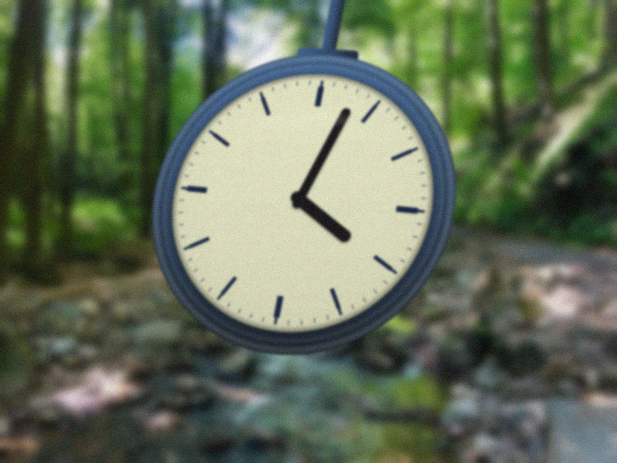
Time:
h=4 m=3
